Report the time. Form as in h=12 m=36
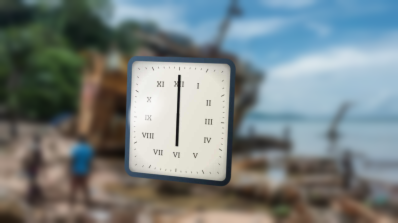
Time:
h=6 m=0
